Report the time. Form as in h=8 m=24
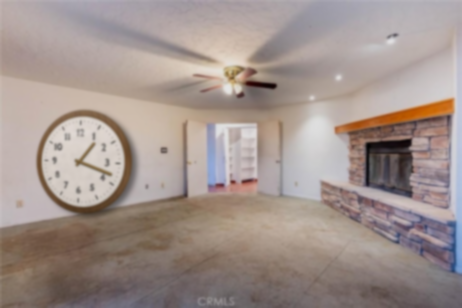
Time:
h=1 m=18
